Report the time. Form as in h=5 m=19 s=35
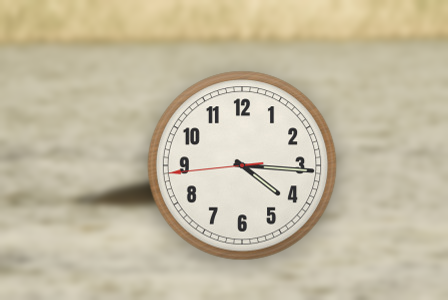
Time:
h=4 m=15 s=44
